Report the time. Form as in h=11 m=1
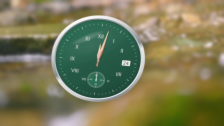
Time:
h=12 m=2
